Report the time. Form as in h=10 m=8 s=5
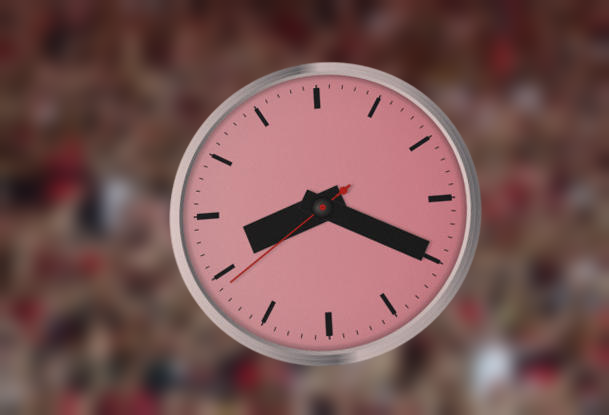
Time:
h=8 m=19 s=39
